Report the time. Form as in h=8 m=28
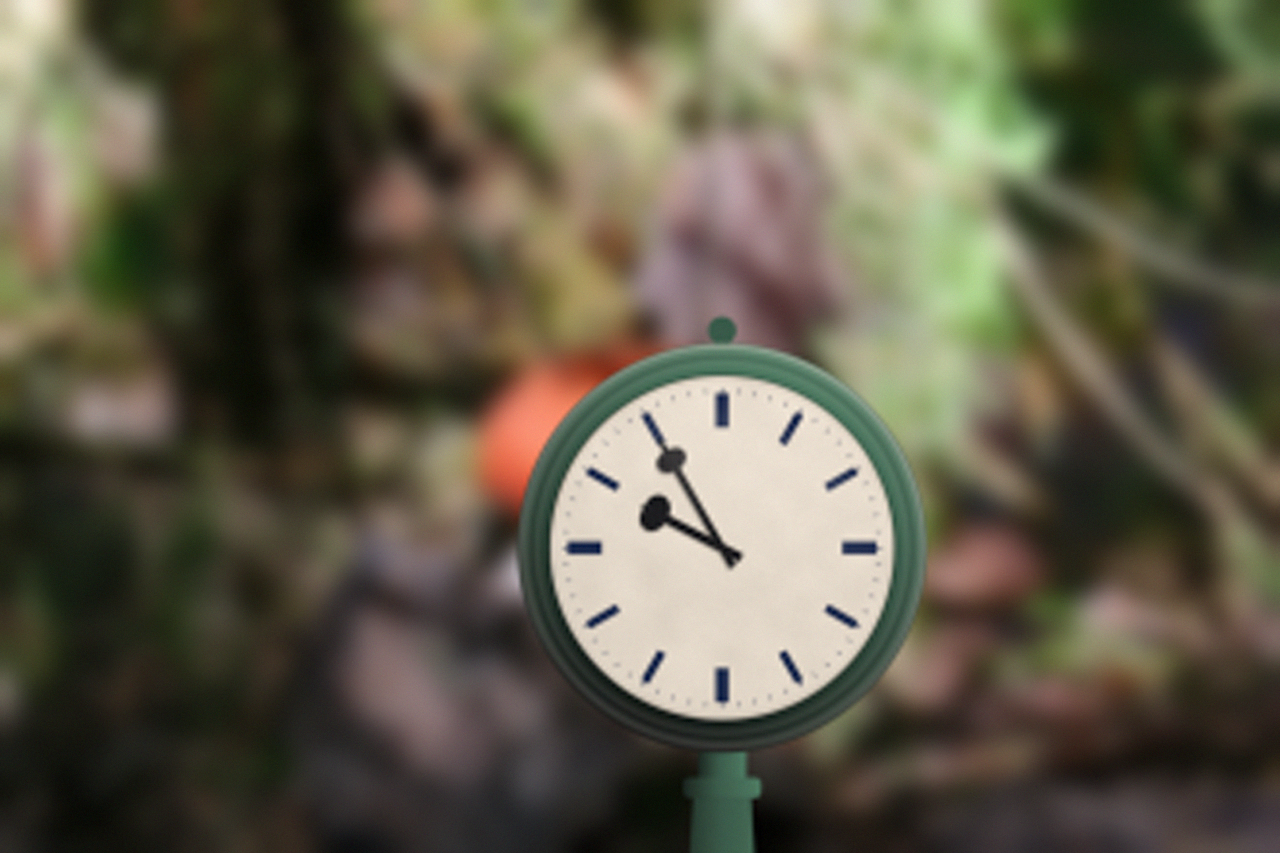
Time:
h=9 m=55
